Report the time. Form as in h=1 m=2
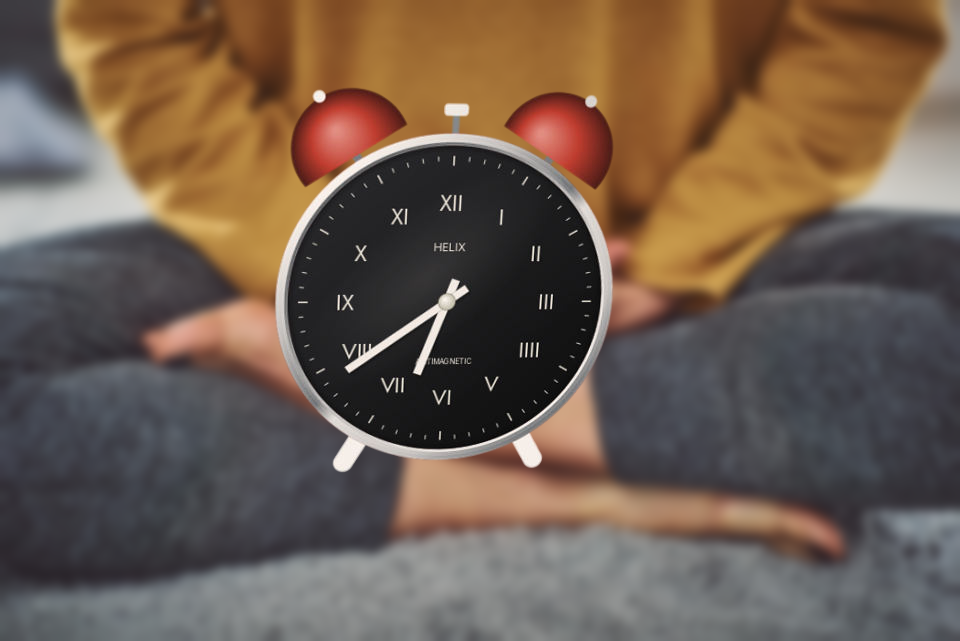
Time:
h=6 m=39
